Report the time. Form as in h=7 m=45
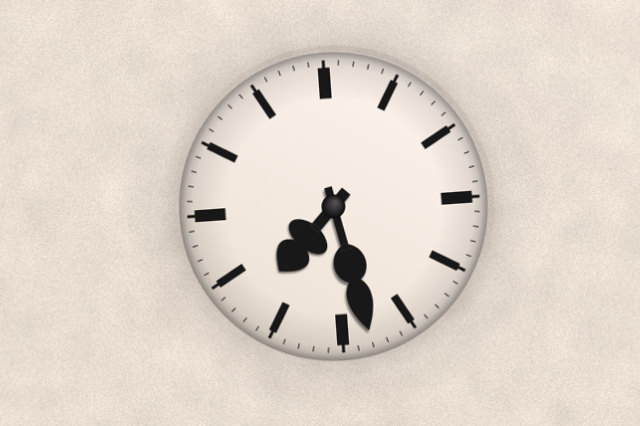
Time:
h=7 m=28
